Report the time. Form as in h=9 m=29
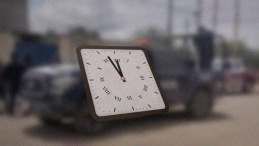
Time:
h=11 m=57
